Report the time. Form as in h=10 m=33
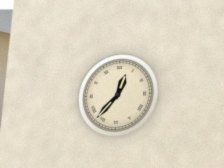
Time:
h=12 m=37
